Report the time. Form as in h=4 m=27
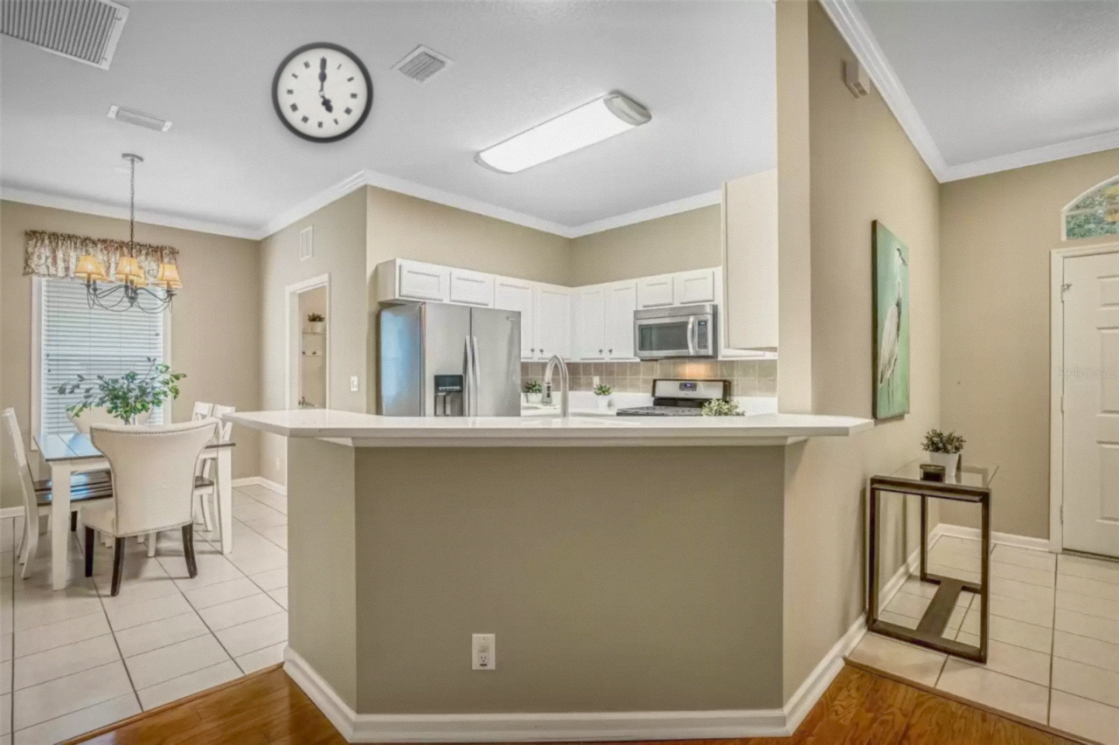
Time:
h=5 m=0
